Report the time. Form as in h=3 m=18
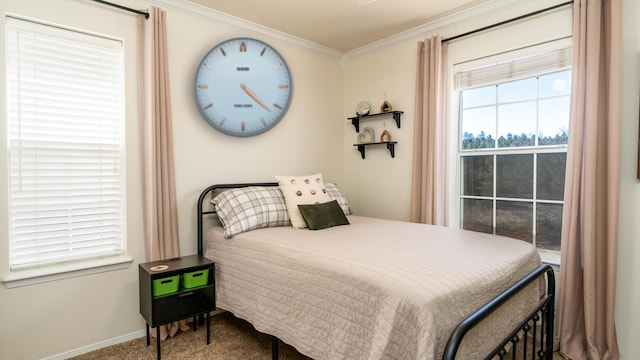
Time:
h=4 m=22
